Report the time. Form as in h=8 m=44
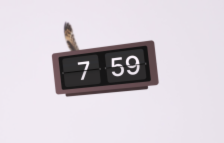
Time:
h=7 m=59
